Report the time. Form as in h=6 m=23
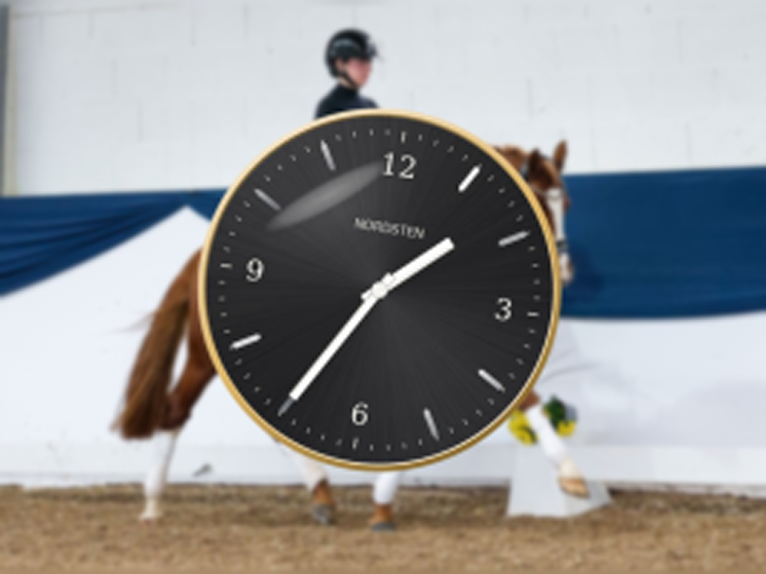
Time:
h=1 m=35
